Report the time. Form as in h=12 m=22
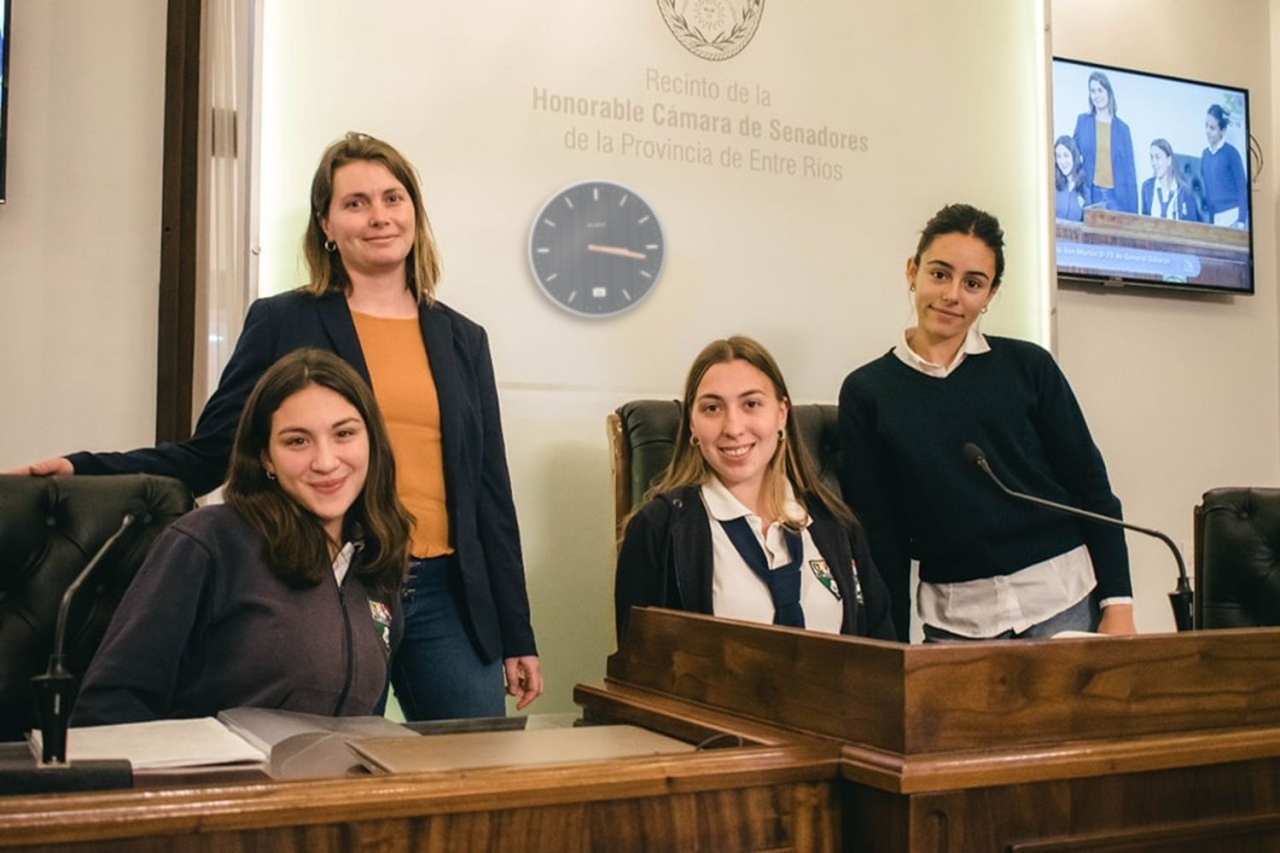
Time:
h=3 m=17
